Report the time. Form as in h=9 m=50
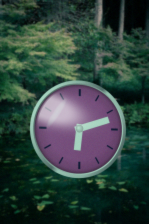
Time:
h=6 m=12
